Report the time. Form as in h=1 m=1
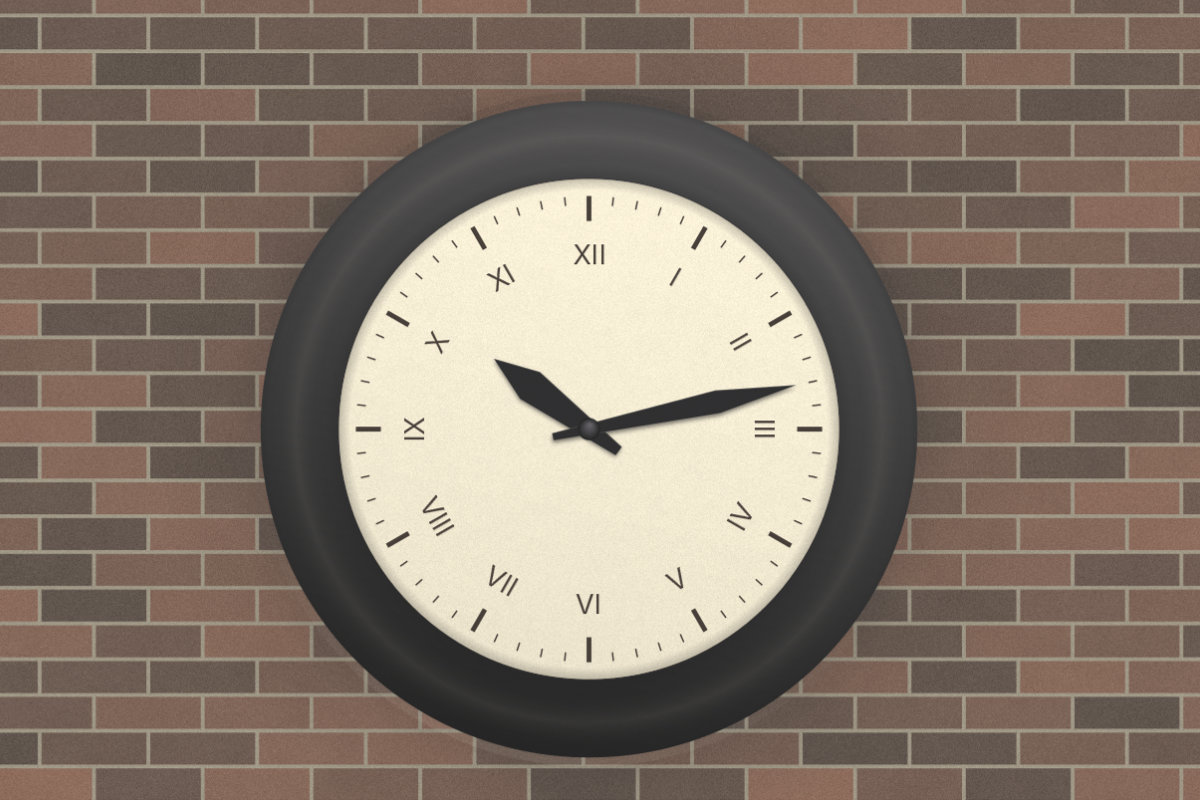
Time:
h=10 m=13
